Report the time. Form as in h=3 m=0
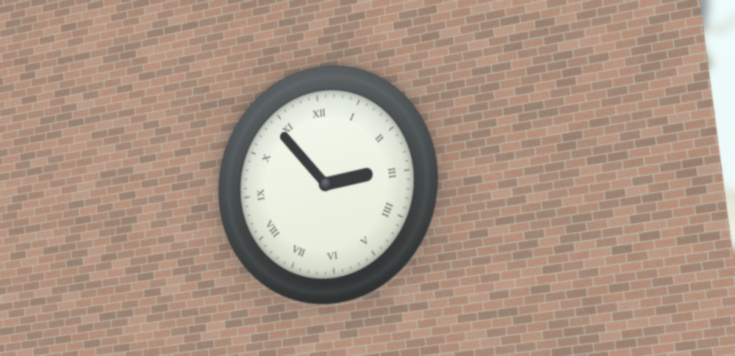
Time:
h=2 m=54
